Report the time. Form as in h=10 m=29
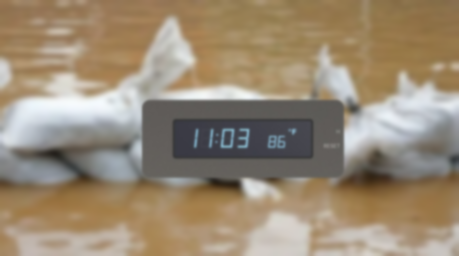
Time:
h=11 m=3
